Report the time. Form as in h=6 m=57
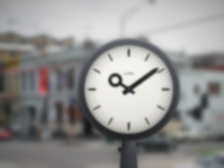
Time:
h=10 m=9
